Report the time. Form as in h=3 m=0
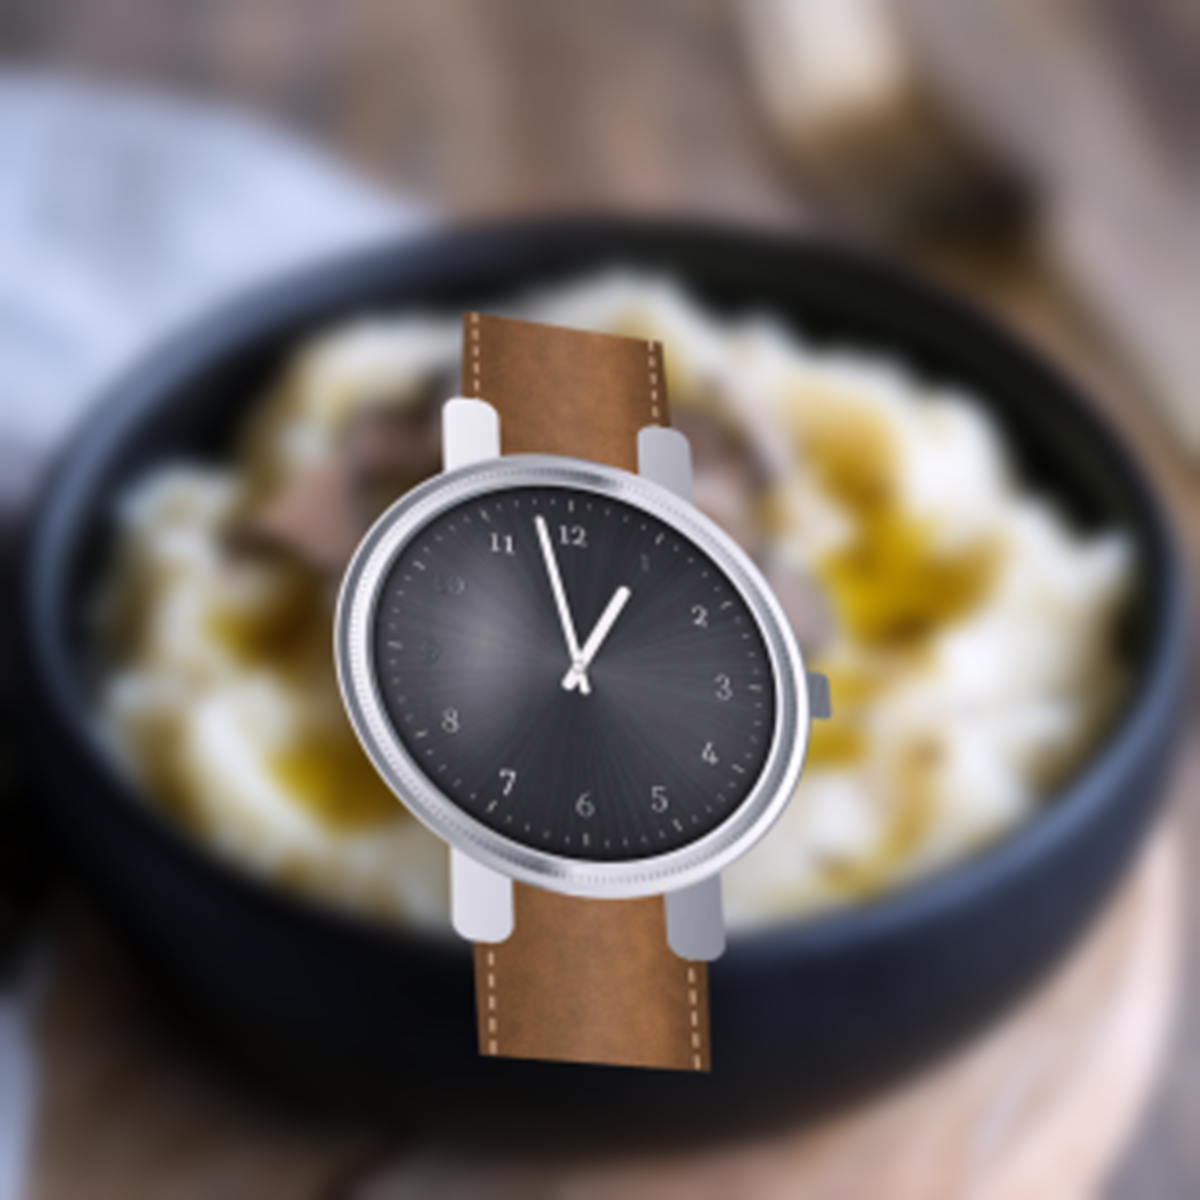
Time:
h=12 m=58
